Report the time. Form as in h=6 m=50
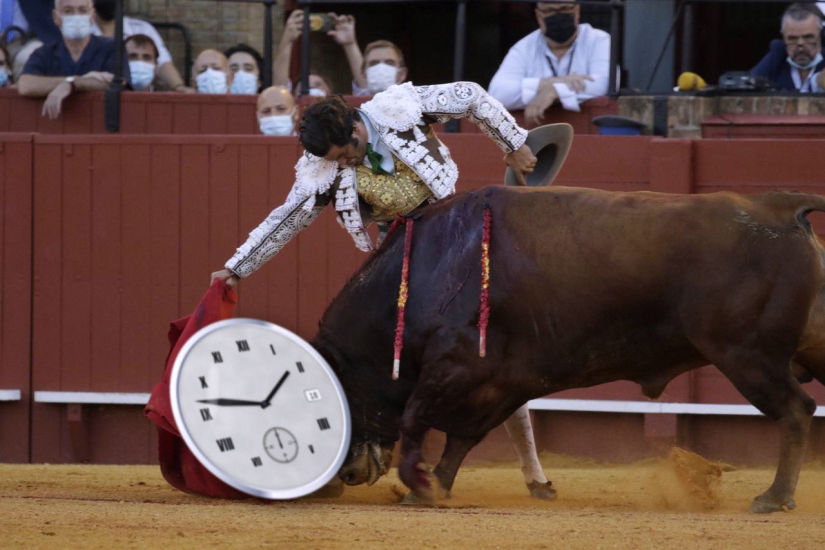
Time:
h=1 m=47
